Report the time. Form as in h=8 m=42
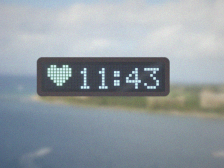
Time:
h=11 m=43
